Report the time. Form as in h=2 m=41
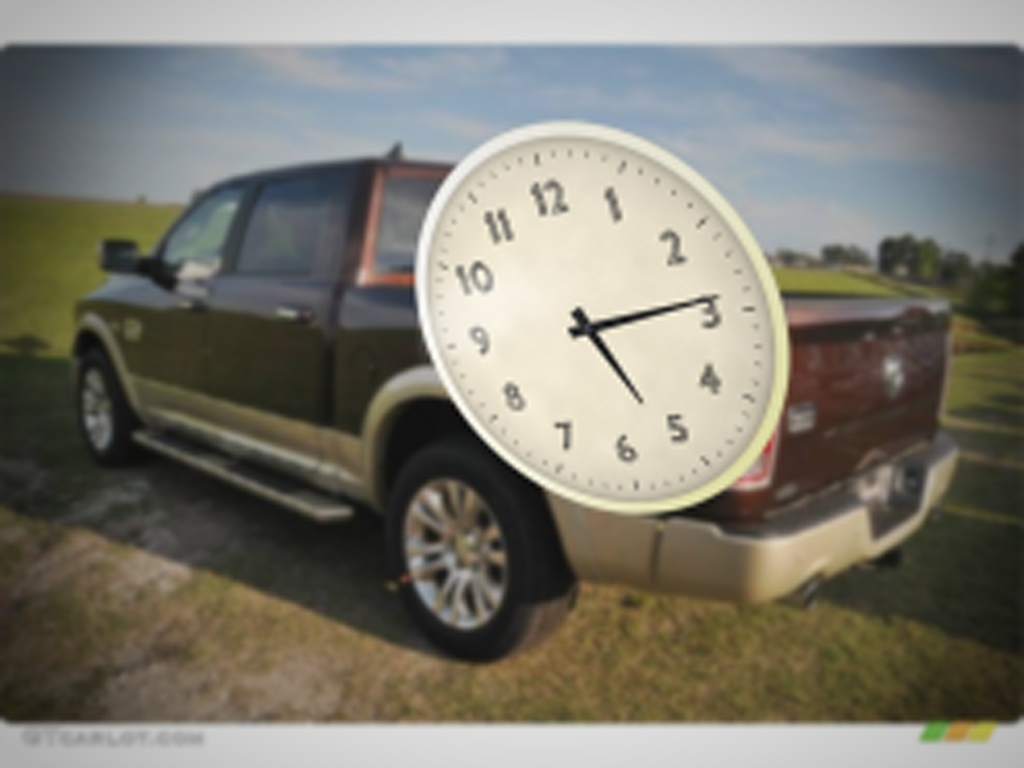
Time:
h=5 m=14
